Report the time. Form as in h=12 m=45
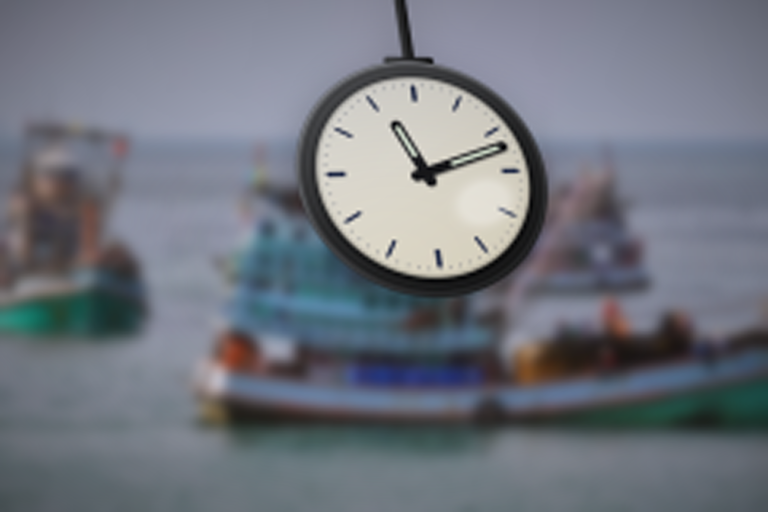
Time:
h=11 m=12
